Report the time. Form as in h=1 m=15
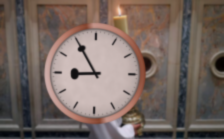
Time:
h=8 m=55
